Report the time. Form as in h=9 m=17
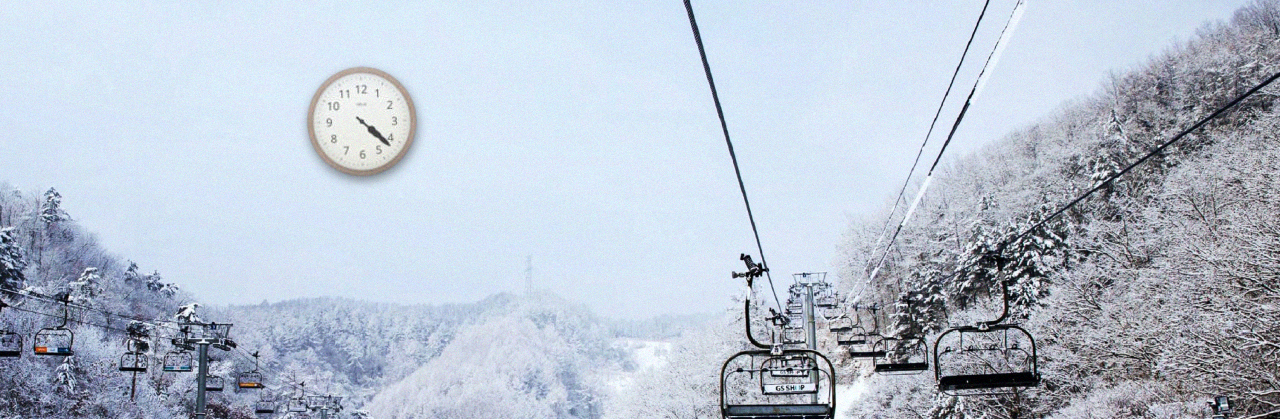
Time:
h=4 m=22
